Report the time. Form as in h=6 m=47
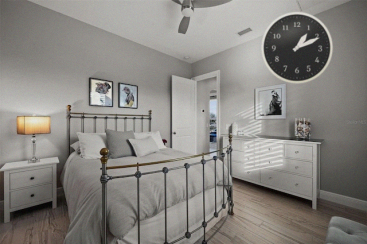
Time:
h=1 m=11
